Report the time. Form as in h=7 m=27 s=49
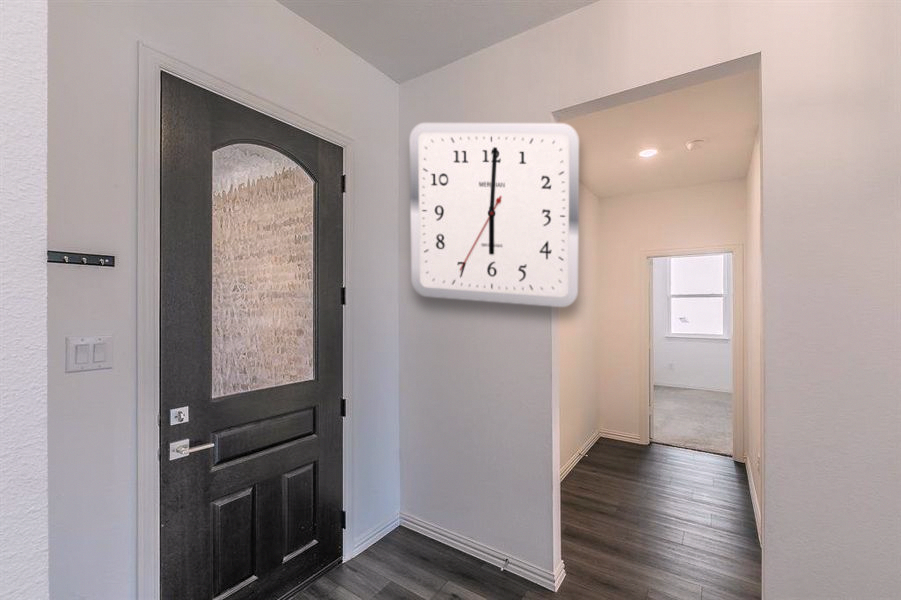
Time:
h=6 m=0 s=35
